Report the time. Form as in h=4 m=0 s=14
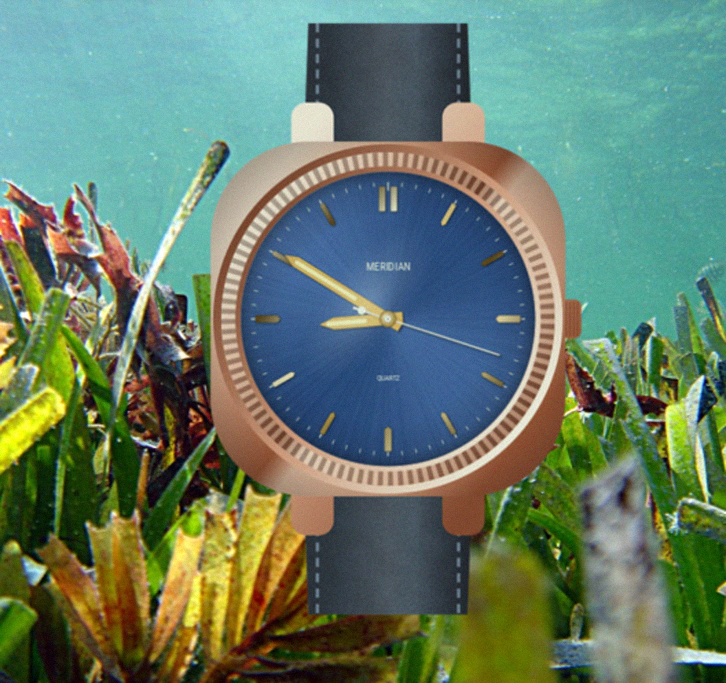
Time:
h=8 m=50 s=18
